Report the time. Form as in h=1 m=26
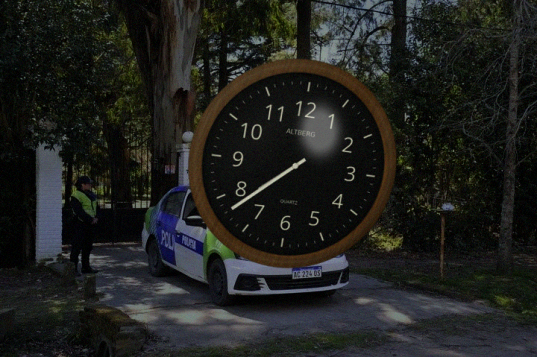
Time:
h=7 m=38
